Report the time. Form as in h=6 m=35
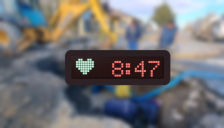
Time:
h=8 m=47
